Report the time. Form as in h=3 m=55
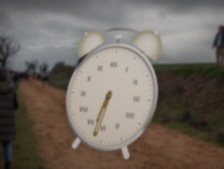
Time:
h=6 m=32
